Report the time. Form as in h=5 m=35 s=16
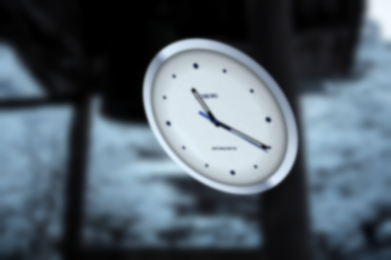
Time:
h=11 m=20 s=21
